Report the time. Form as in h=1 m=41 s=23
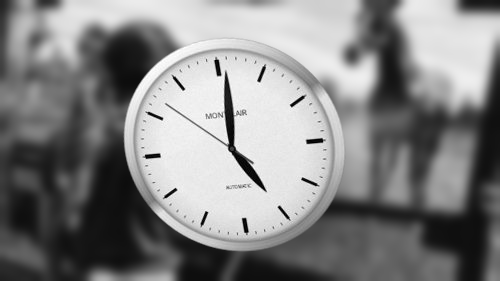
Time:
h=5 m=0 s=52
